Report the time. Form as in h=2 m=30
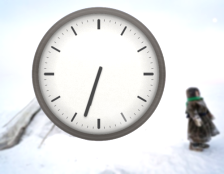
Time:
h=6 m=33
